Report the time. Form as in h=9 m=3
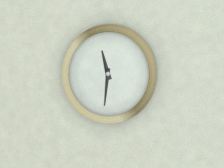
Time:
h=11 m=31
